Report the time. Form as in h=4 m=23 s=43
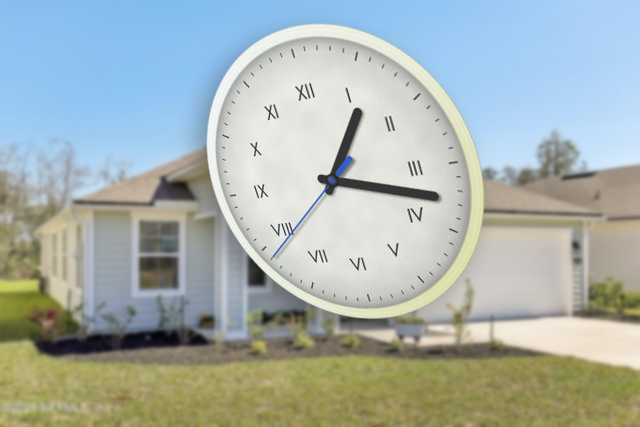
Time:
h=1 m=17 s=39
